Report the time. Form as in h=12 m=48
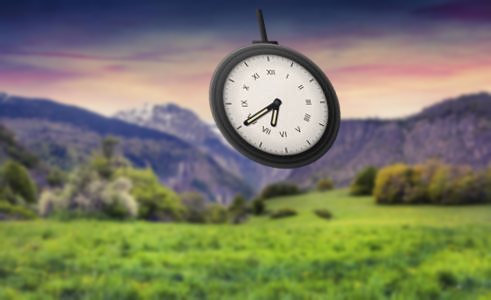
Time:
h=6 m=40
